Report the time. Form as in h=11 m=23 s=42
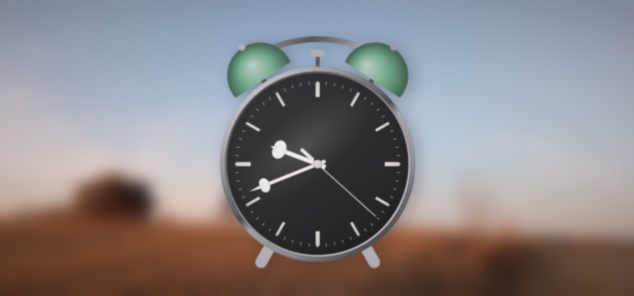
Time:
h=9 m=41 s=22
